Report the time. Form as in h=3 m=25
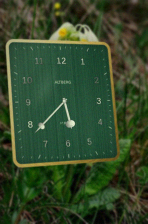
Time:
h=5 m=38
